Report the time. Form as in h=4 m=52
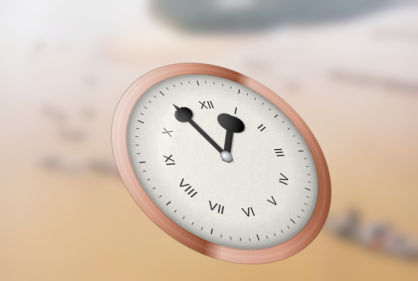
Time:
h=12 m=55
